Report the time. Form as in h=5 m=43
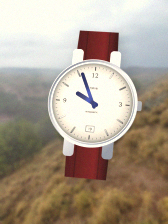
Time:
h=9 m=56
